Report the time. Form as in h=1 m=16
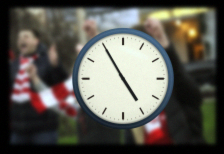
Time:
h=4 m=55
